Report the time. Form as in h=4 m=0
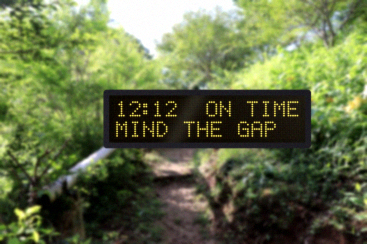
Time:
h=12 m=12
